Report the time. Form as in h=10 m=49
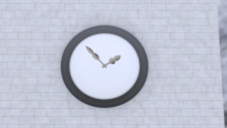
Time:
h=1 m=53
